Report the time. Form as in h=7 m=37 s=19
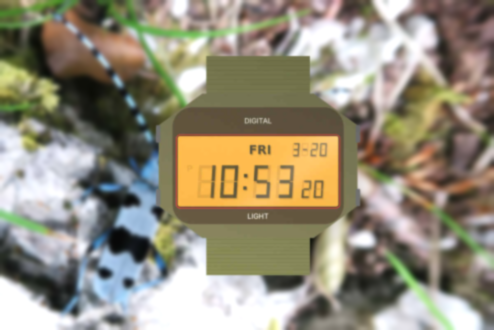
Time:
h=10 m=53 s=20
